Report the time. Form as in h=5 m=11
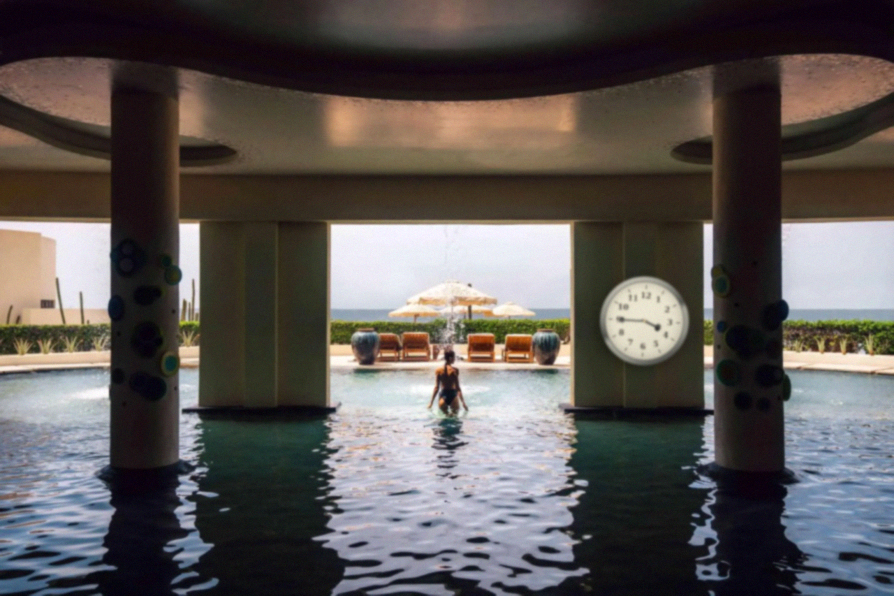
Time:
h=3 m=45
